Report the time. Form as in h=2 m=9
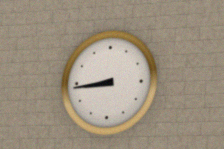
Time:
h=8 m=44
